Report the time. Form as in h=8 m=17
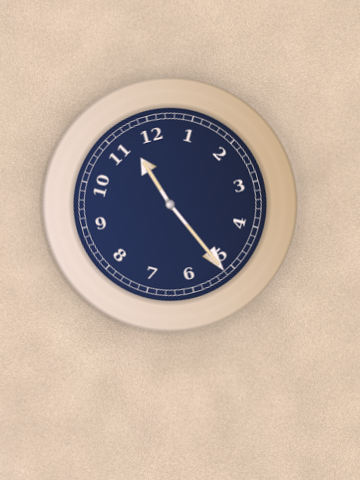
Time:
h=11 m=26
